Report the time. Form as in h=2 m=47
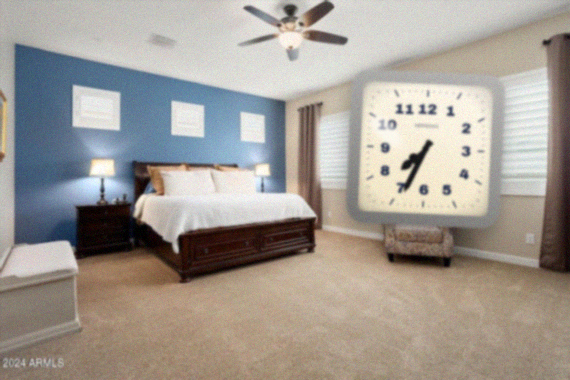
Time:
h=7 m=34
